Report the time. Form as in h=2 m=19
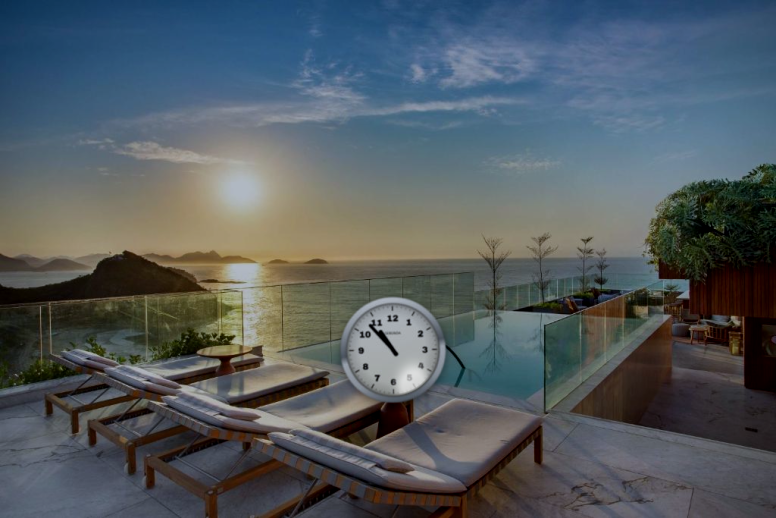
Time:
h=10 m=53
